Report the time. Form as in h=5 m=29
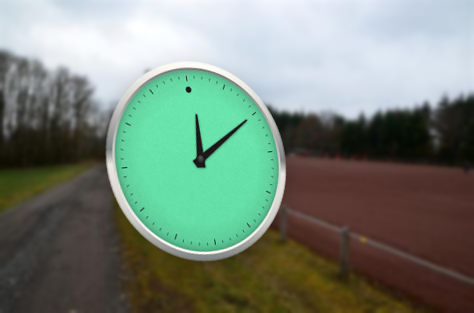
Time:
h=12 m=10
